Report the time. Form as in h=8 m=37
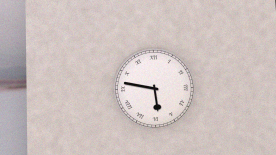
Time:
h=5 m=47
